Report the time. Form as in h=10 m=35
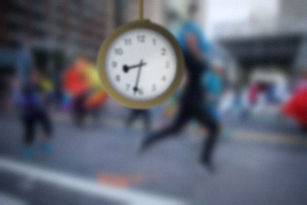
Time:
h=8 m=32
